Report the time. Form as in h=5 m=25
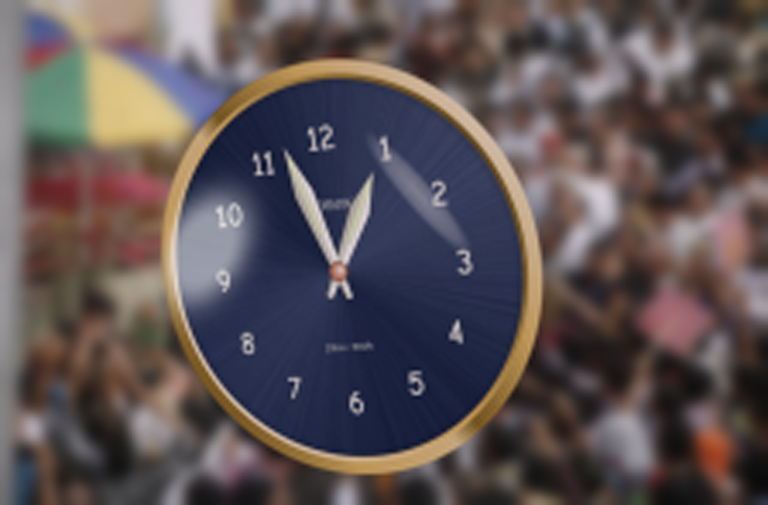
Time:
h=12 m=57
